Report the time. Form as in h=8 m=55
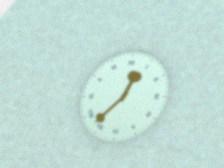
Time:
h=12 m=37
